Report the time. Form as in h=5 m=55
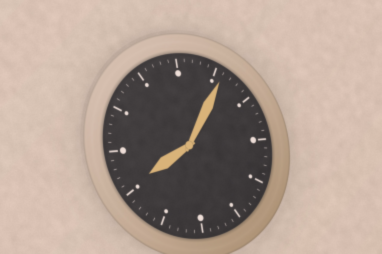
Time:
h=8 m=6
